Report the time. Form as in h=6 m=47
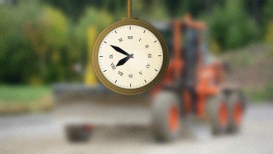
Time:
h=7 m=50
